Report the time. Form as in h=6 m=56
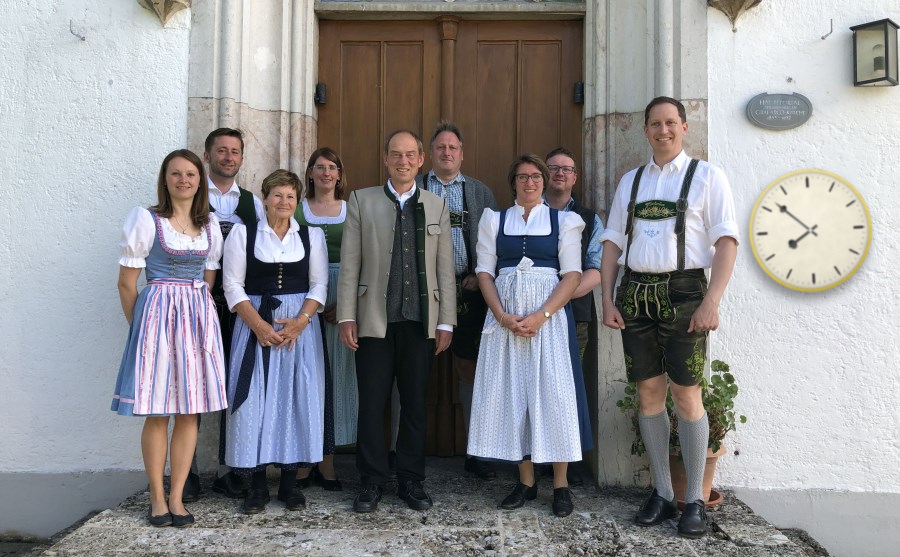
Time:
h=7 m=52
